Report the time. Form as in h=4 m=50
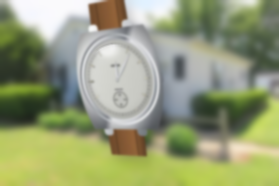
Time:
h=12 m=6
